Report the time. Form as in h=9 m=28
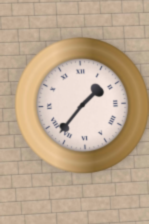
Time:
h=1 m=37
